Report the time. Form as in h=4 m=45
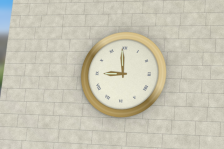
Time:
h=8 m=59
